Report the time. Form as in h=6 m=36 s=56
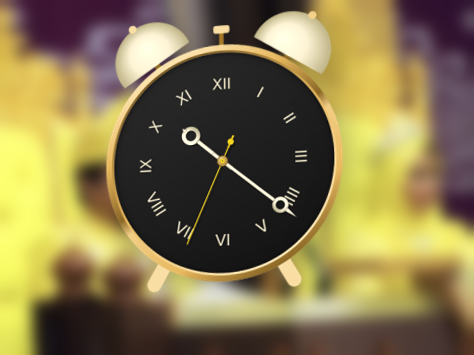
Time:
h=10 m=21 s=34
